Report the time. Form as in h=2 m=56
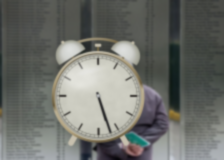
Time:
h=5 m=27
